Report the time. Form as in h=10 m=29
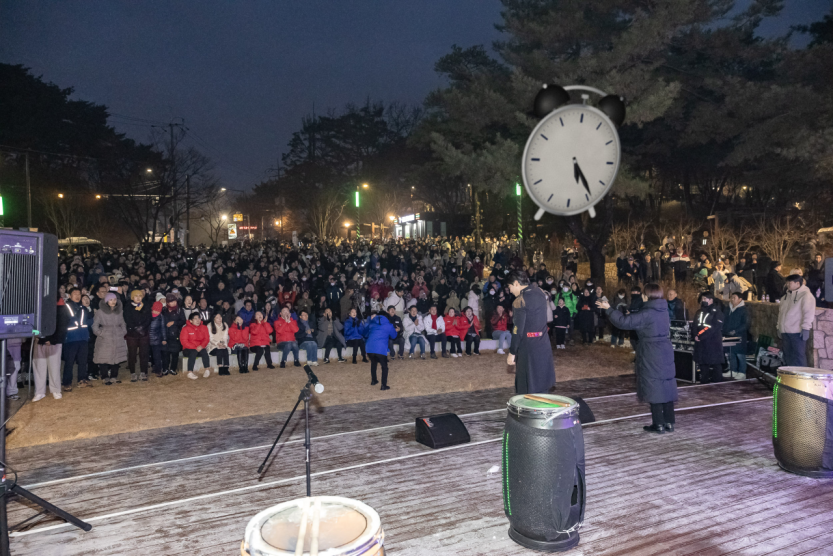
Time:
h=5 m=24
